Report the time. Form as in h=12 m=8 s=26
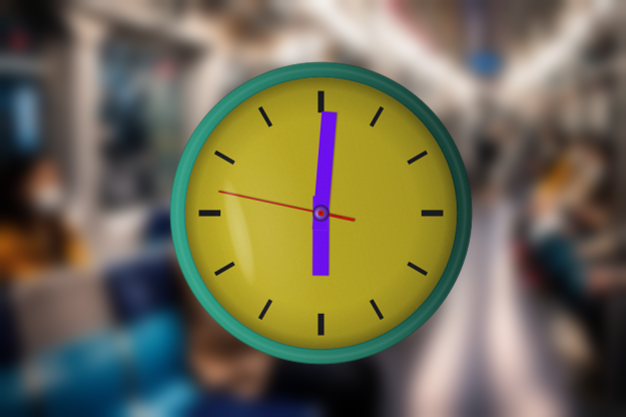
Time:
h=6 m=0 s=47
